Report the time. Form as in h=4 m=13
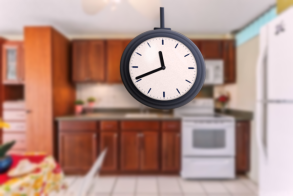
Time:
h=11 m=41
